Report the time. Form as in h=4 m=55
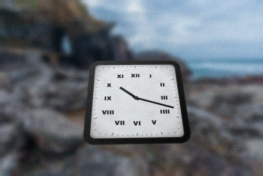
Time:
h=10 m=18
